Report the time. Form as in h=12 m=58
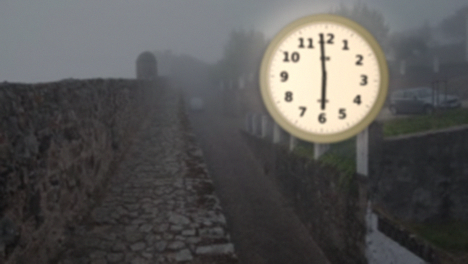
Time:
h=5 m=59
